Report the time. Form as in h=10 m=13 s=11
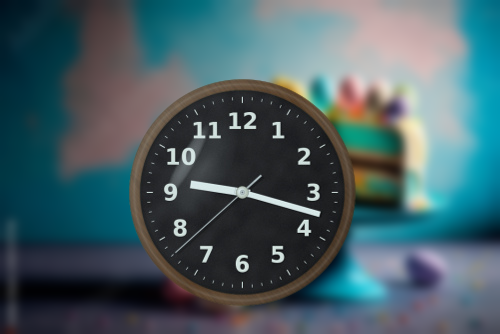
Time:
h=9 m=17 s=38
